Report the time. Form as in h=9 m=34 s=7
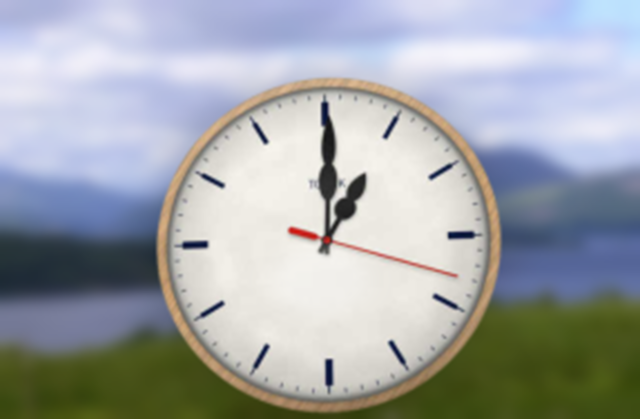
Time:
h=1 m=0 s=18
